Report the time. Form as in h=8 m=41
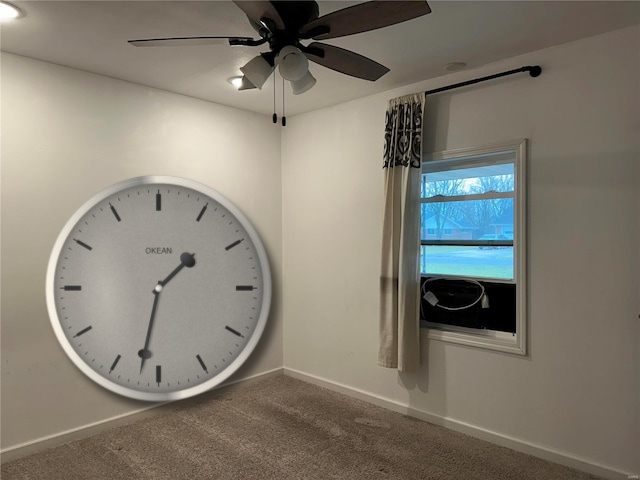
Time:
h=1 m=32
